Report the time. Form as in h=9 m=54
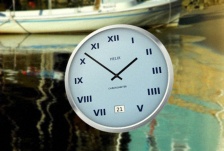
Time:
h=1 m=52
